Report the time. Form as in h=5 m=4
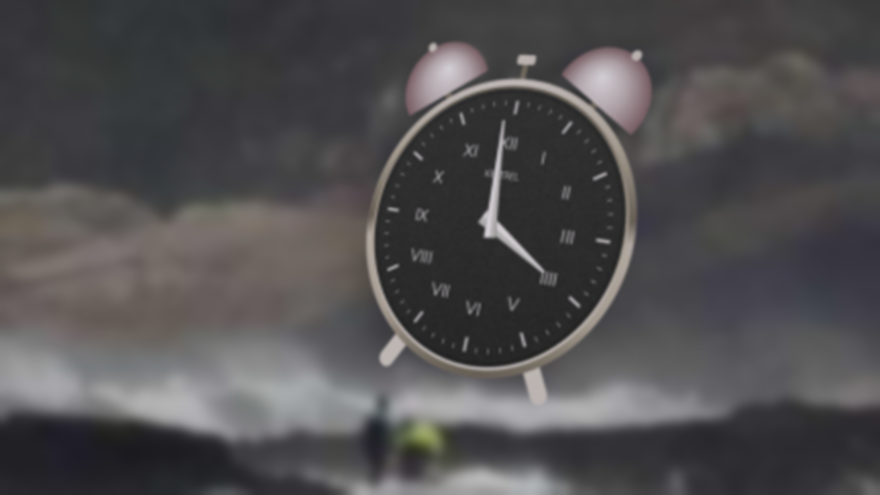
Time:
h=3 m=59
